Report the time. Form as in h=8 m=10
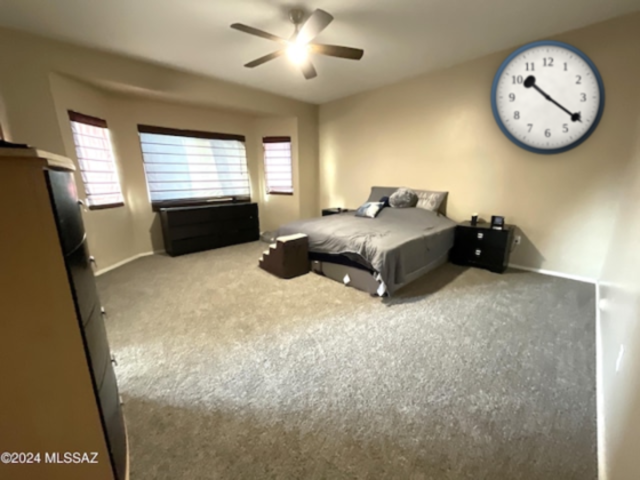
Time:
h=10 m=21
